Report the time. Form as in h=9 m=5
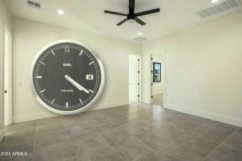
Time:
h=4 m=21
